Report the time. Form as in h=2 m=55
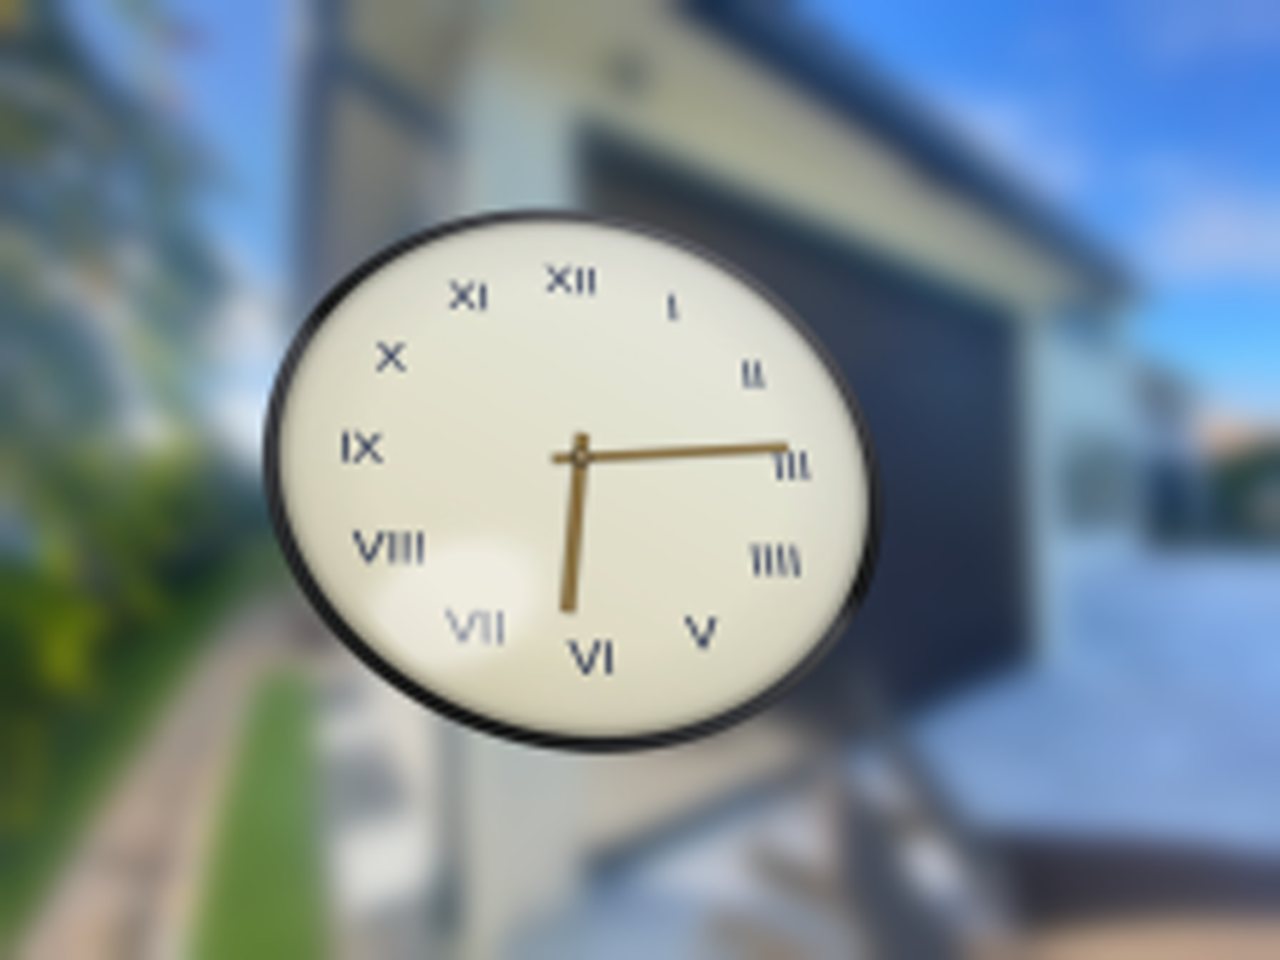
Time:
h=6 m=14
